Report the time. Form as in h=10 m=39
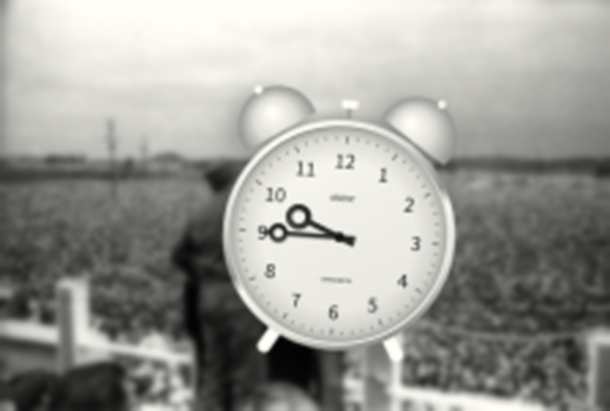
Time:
h=9 m=45
